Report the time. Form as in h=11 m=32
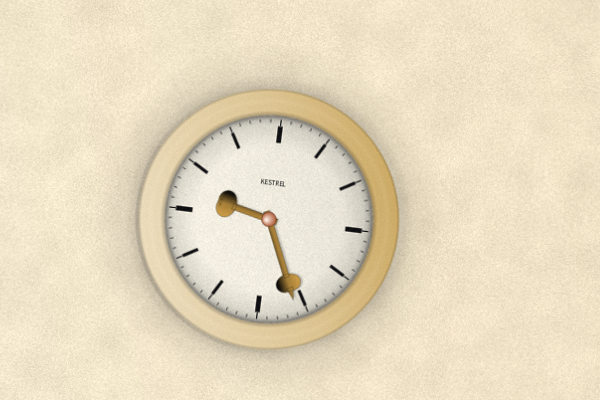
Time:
h=9 m=26
